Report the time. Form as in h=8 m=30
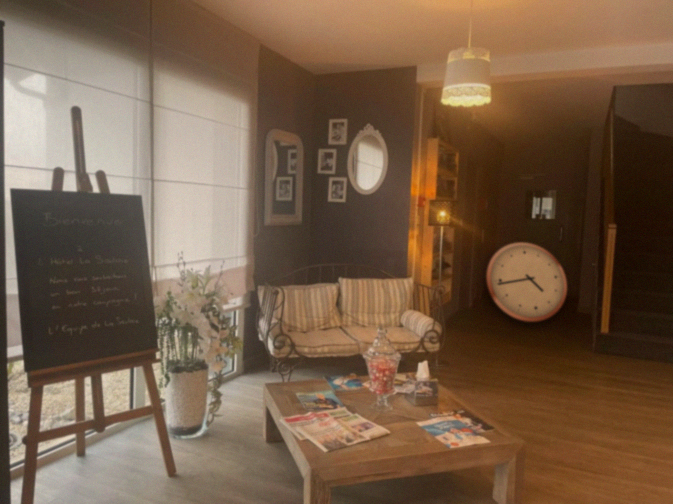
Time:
h=4 m=44
